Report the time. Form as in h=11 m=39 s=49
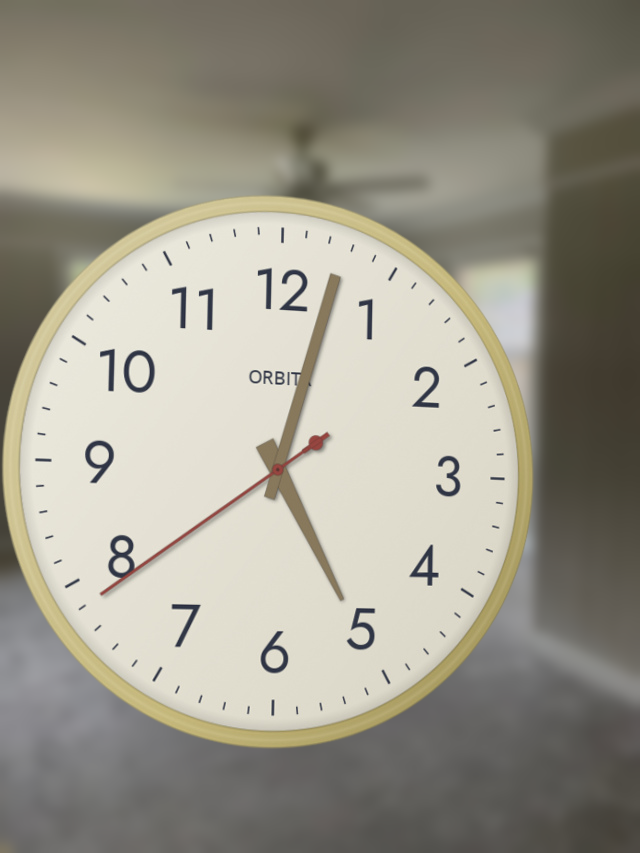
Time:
h=5 m=2 s=39
